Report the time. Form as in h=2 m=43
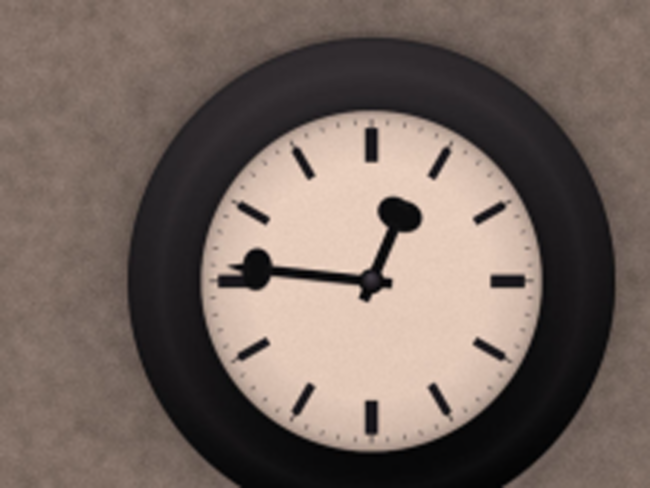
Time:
h=12 m=46
